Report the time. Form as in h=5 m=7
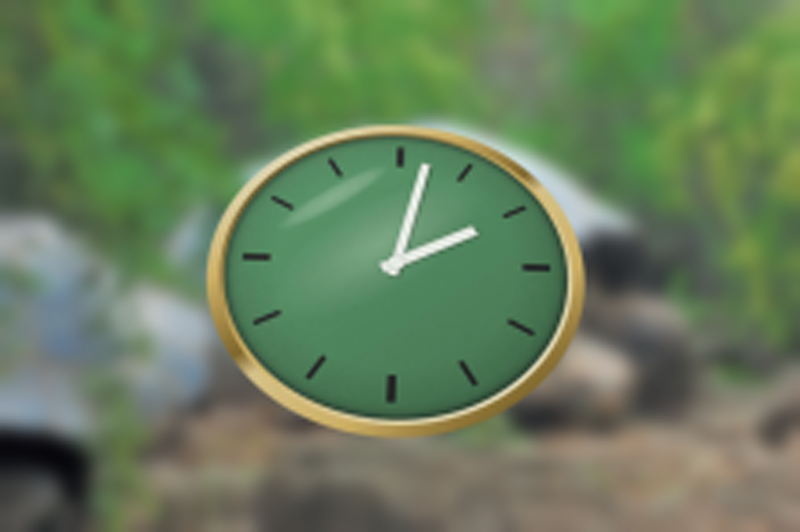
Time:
h=2 m=2
